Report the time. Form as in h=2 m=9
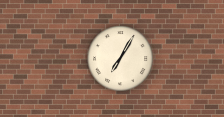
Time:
h=7 m=5
